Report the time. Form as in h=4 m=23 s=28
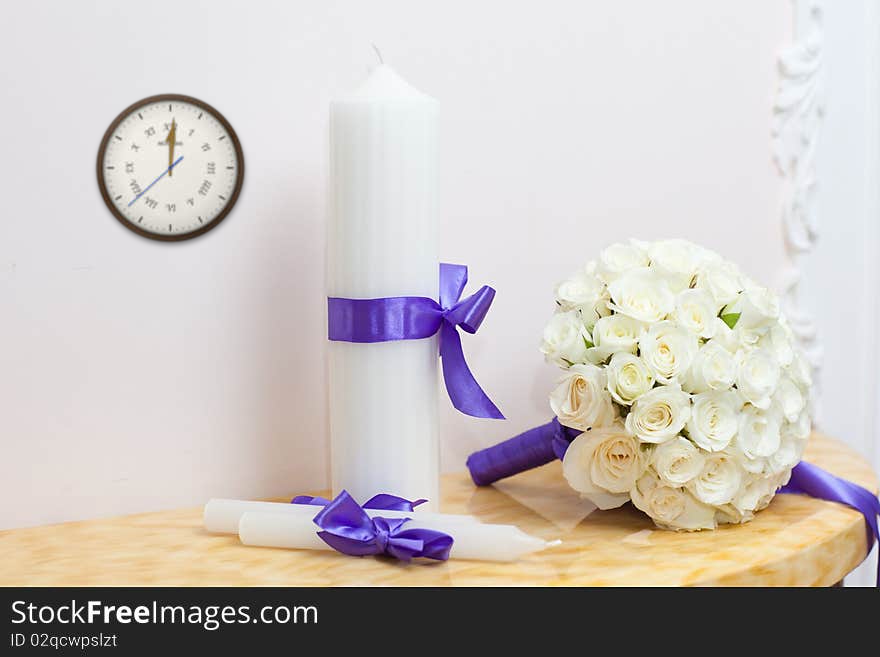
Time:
h=12 m=0 s=38
